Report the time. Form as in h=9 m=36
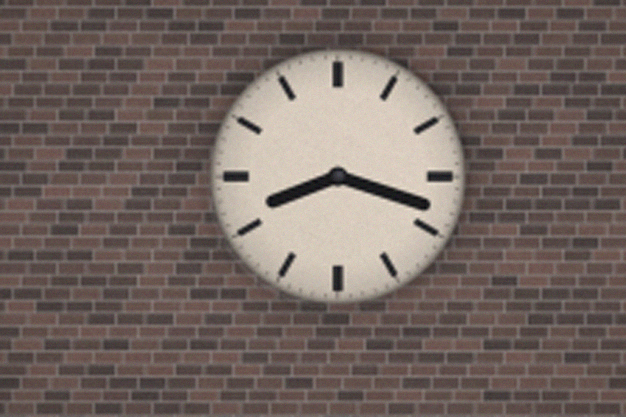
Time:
h=8 m=18
